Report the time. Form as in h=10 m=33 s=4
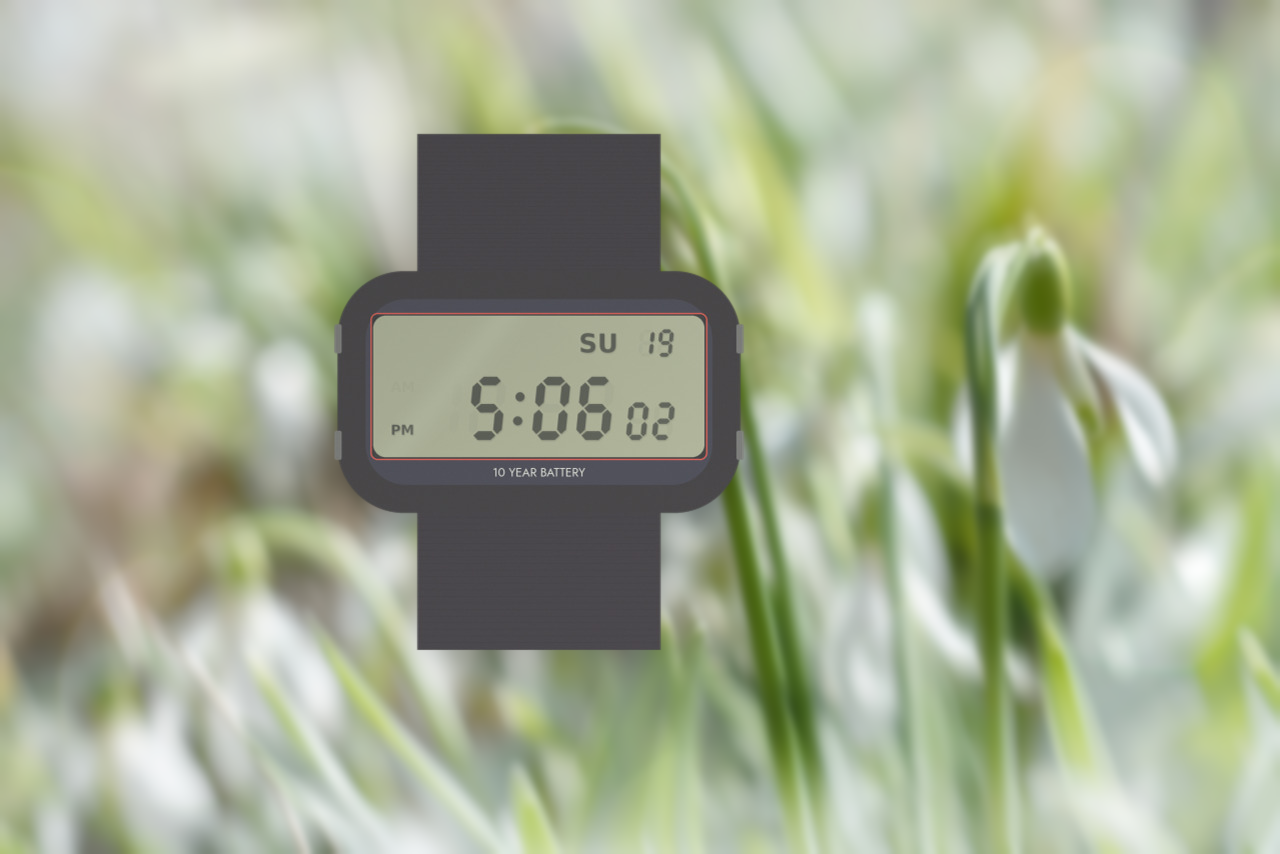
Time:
h=5 m=6 s=2
